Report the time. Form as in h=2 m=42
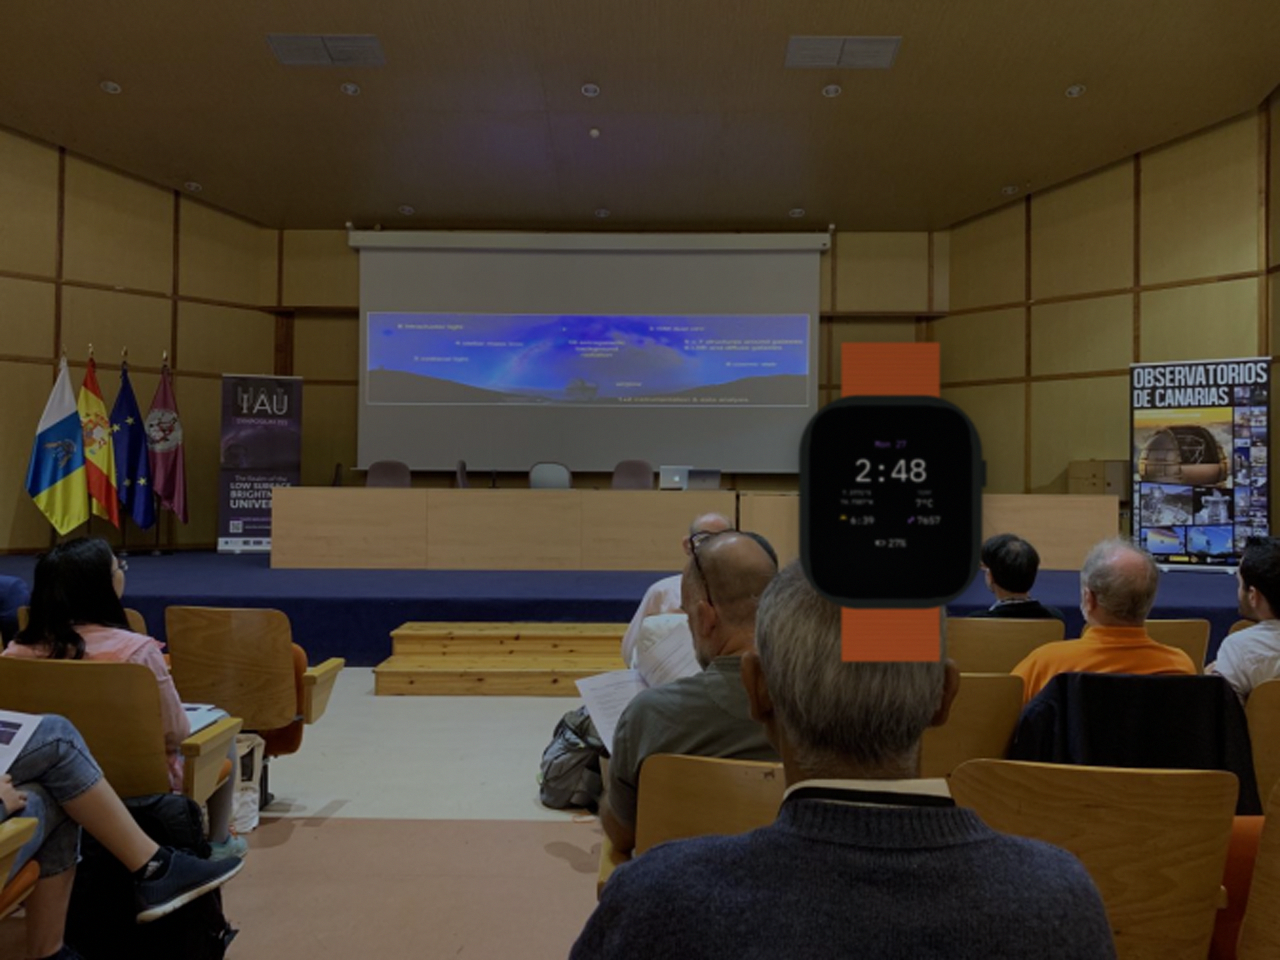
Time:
h=2 m=48
